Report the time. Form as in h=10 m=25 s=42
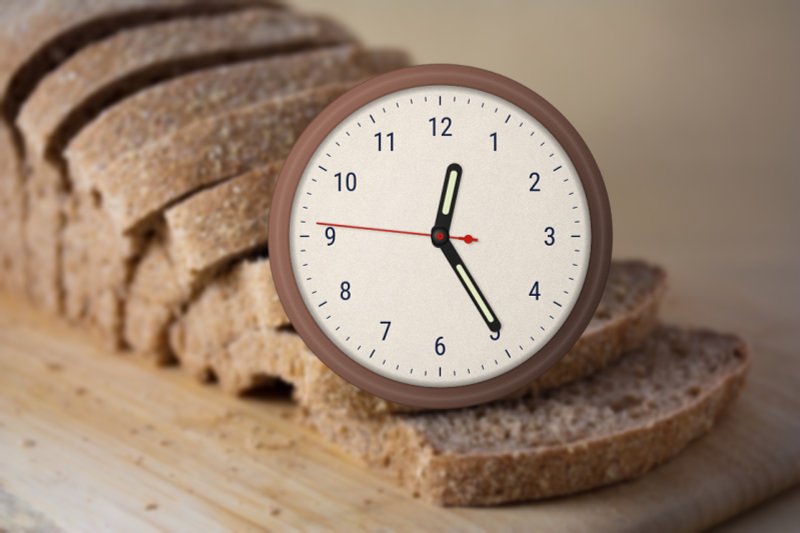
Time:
h=12 m=24 s=46
